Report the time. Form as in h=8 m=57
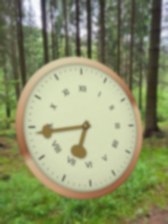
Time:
h=6 m=44
